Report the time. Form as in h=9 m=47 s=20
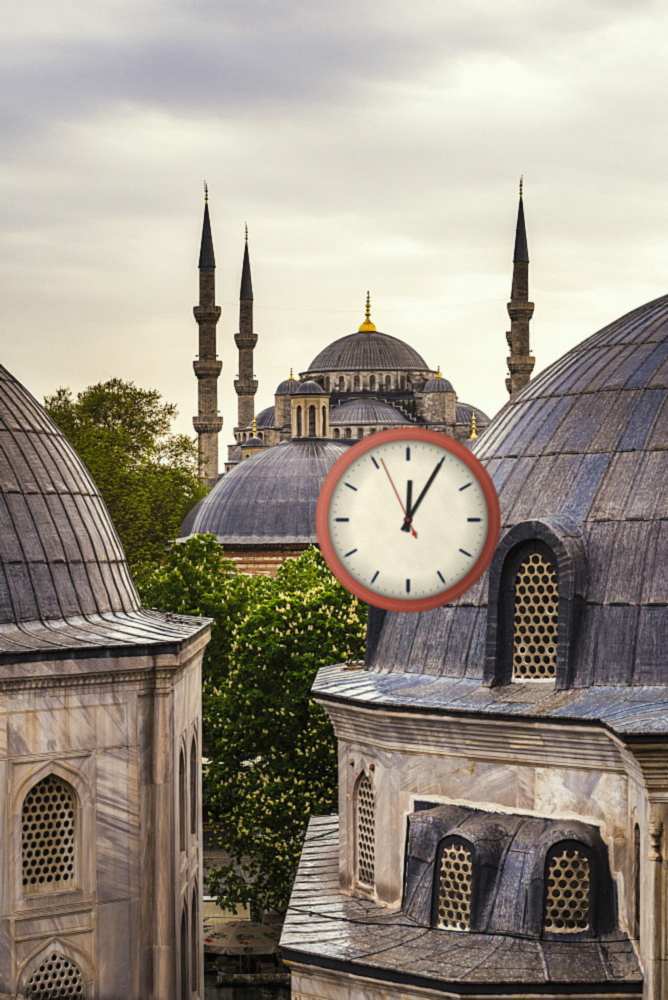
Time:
h=12 m=4 s=56
